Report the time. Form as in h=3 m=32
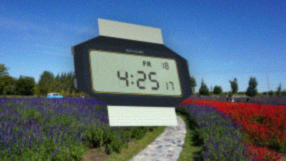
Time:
h=4 m=25
